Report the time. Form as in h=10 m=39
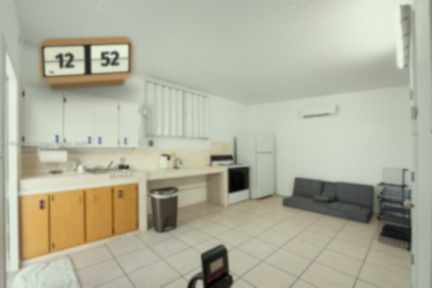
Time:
h=12 m=52
